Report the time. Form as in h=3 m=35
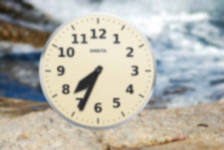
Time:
h=7 m=34
